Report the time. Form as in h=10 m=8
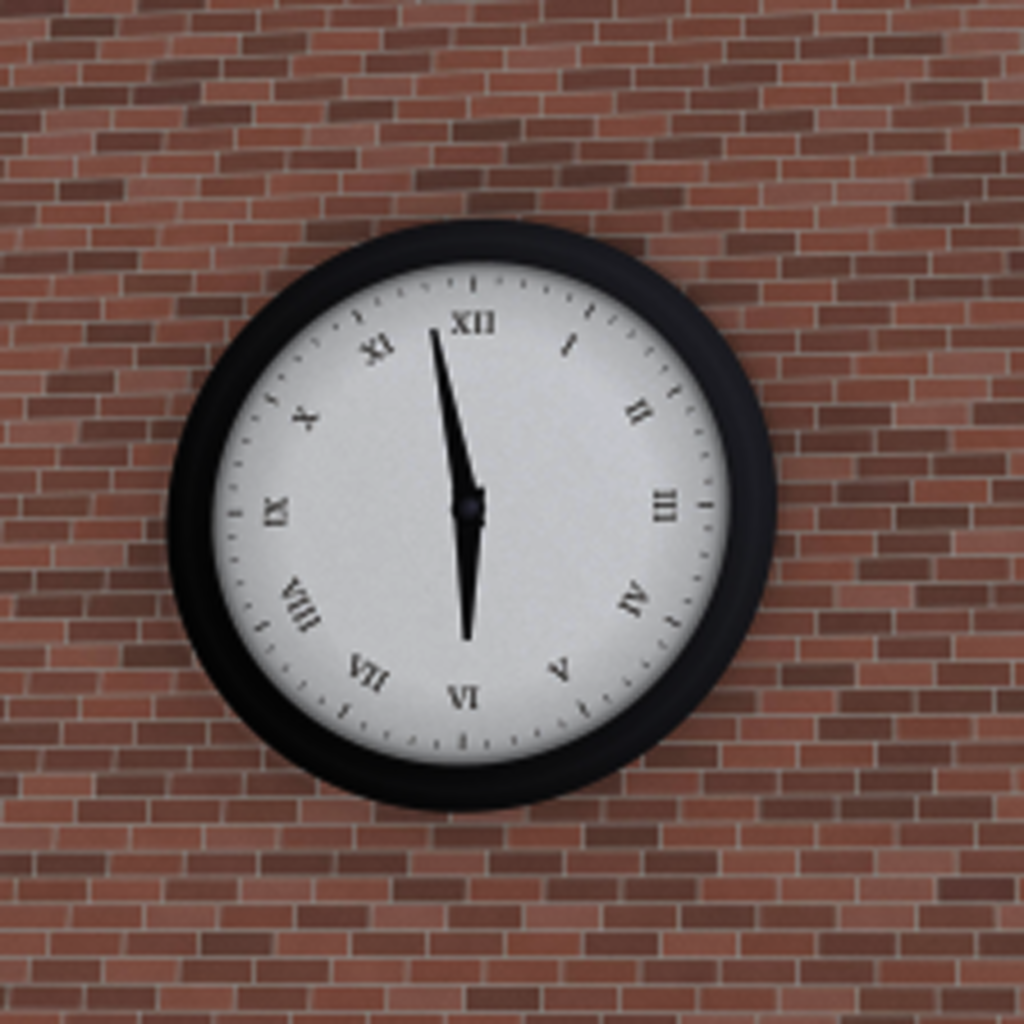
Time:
h=5 m=58
